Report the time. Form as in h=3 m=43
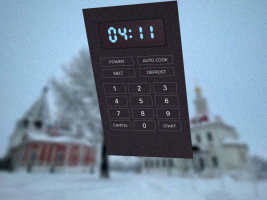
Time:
h=4 m=11
